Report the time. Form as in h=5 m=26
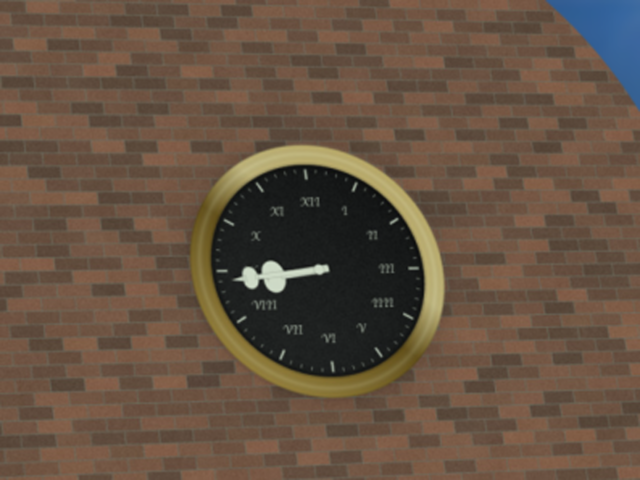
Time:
h=8 m=44
